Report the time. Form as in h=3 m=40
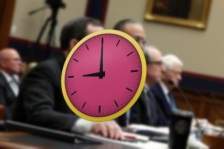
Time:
h=9 m=0
